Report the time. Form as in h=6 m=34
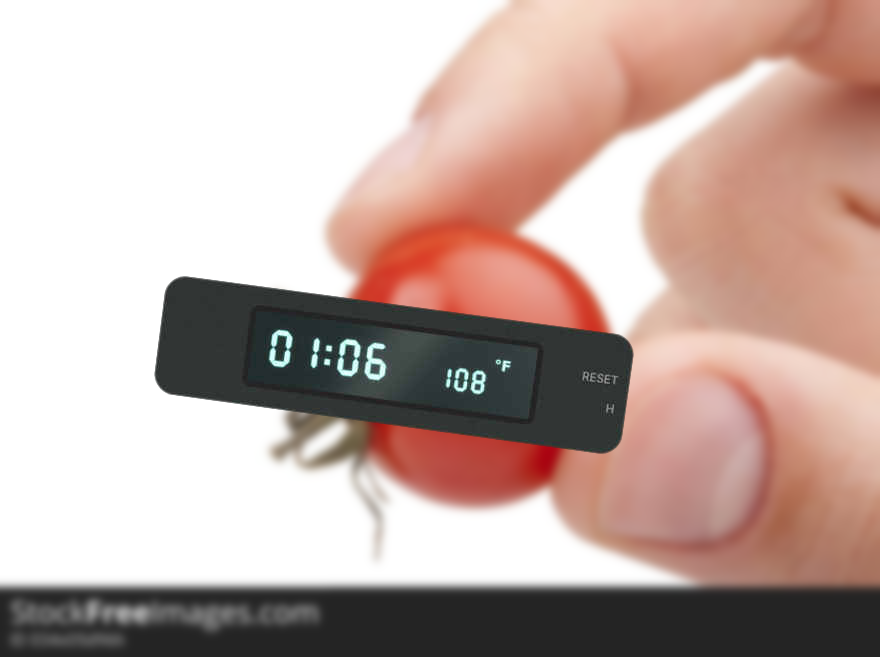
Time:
h=1 m=6
